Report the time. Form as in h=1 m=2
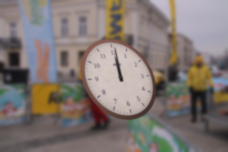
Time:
h=12 m=1
